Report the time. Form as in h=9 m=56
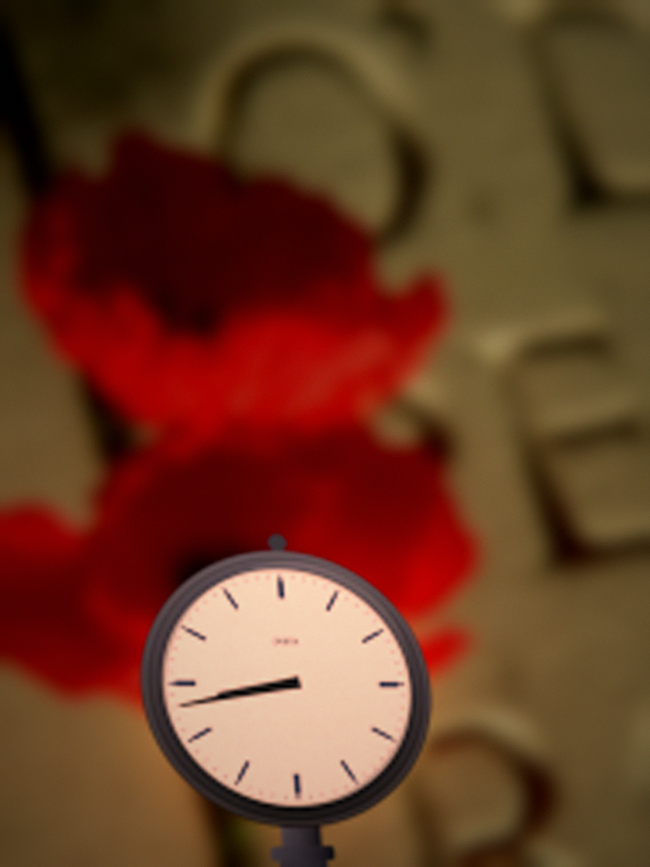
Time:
h=8 m=43
